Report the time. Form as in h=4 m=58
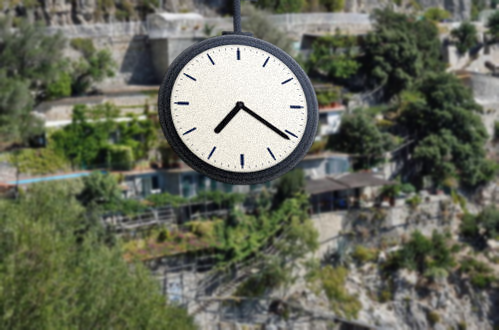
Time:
h=7 m=21
